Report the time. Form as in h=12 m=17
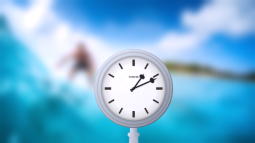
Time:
h=1 m=11
